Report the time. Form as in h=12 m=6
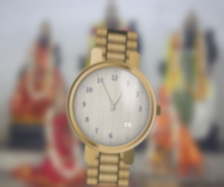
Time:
h=12 m=55
